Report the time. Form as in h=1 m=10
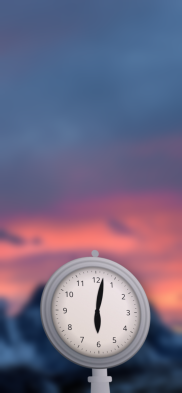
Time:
h=6 m=2
